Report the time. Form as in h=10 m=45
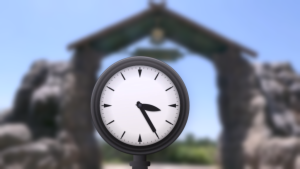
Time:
h=3 m=25
